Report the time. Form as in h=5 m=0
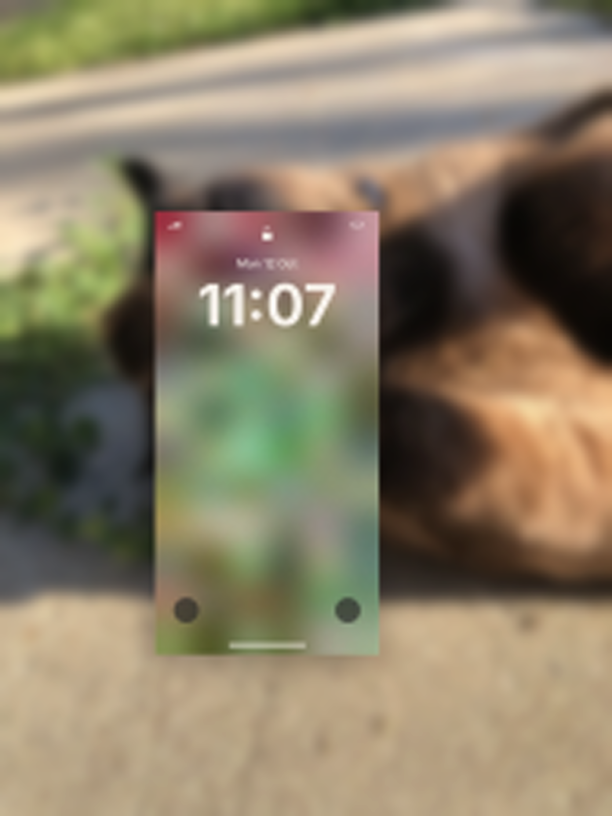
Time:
h=11 m=7
